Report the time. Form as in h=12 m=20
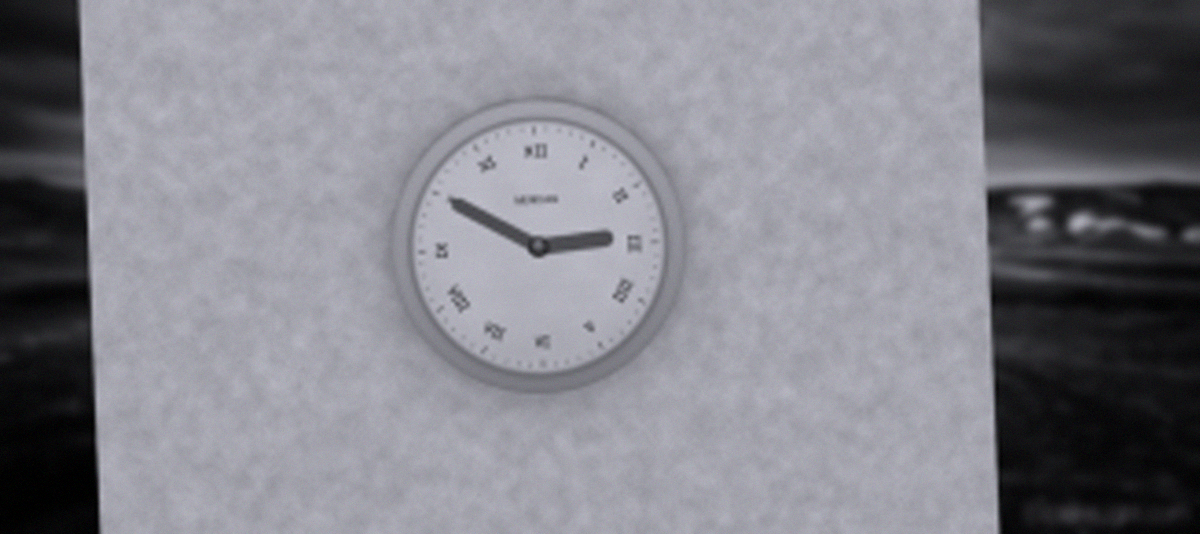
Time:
h=2 m=50
